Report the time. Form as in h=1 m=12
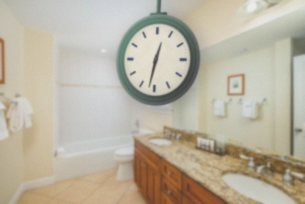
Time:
h=12 m=32
